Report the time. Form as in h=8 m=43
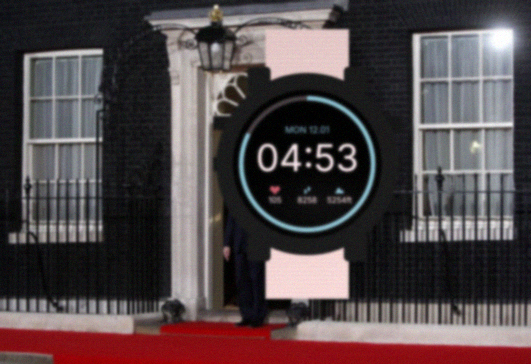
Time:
h=4 m=53
